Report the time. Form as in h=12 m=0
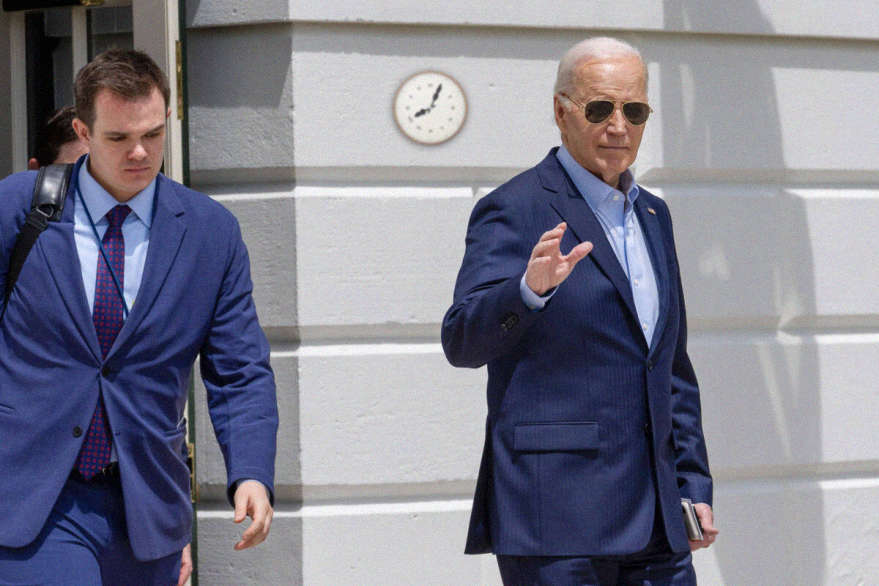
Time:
h=8 m=4
